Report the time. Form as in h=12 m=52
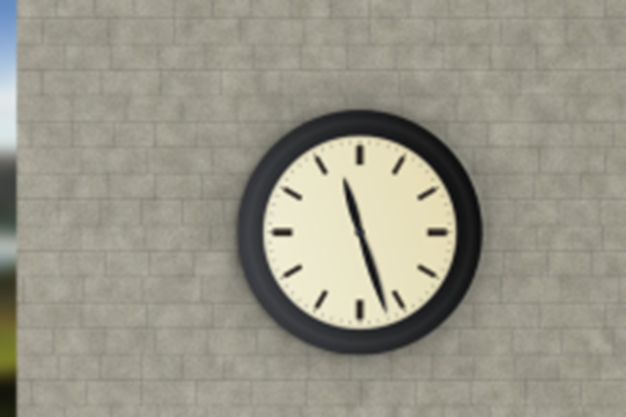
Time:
h=11 m=27
